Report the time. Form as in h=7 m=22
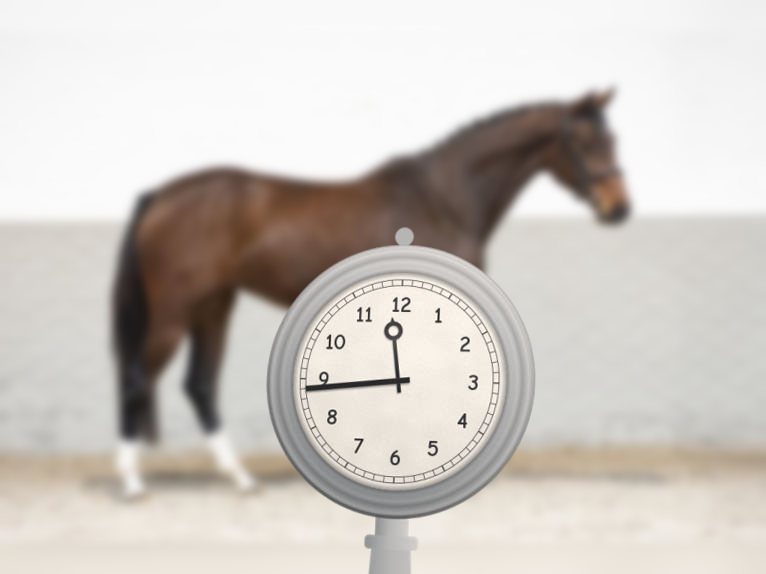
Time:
h=11 m=44
